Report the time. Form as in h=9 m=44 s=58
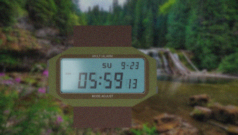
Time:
h=5 m=59 s=13
